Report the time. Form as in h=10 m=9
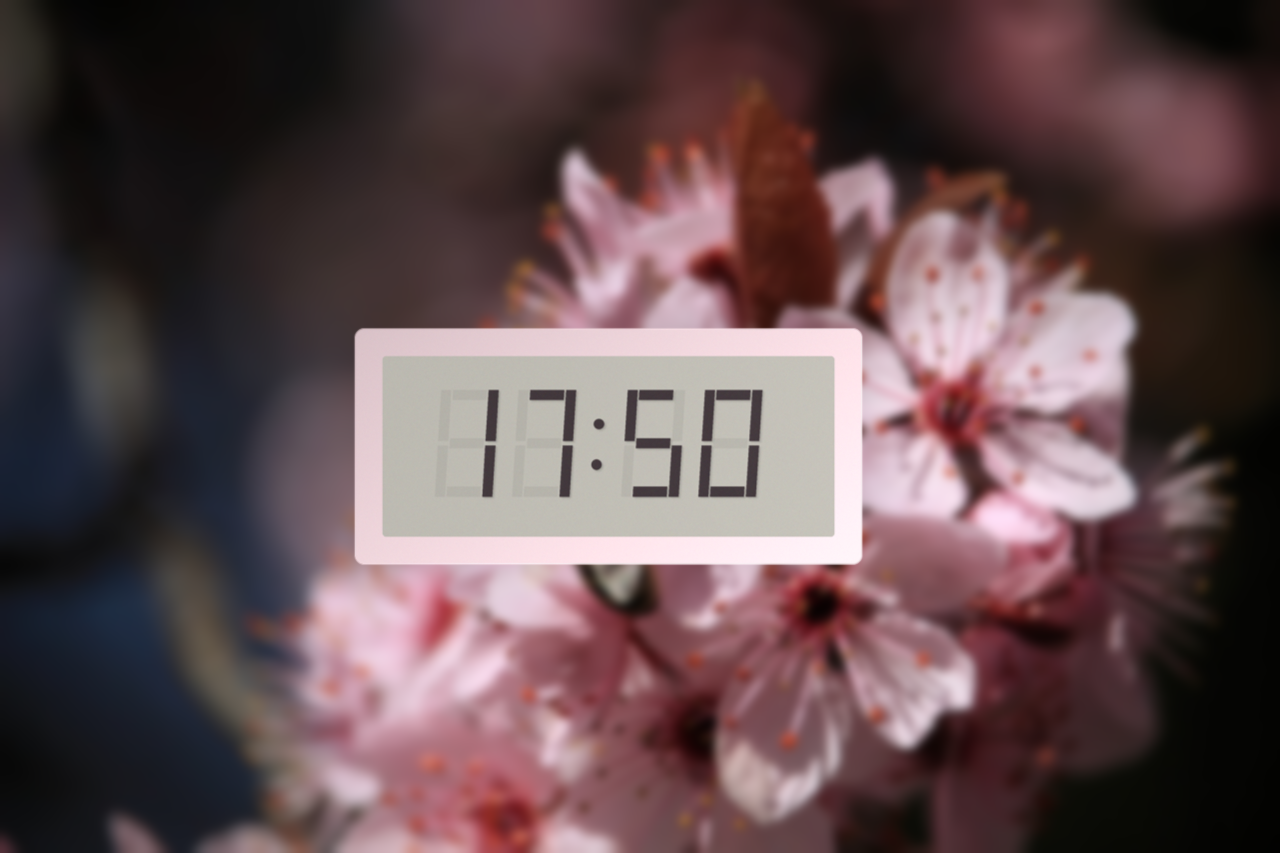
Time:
h=17 m=50
